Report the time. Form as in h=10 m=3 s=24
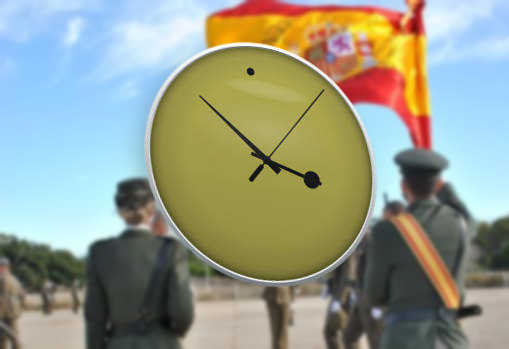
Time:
h=3 m=53 s=8
